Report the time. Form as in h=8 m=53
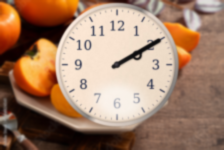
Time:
h=2 m=10
